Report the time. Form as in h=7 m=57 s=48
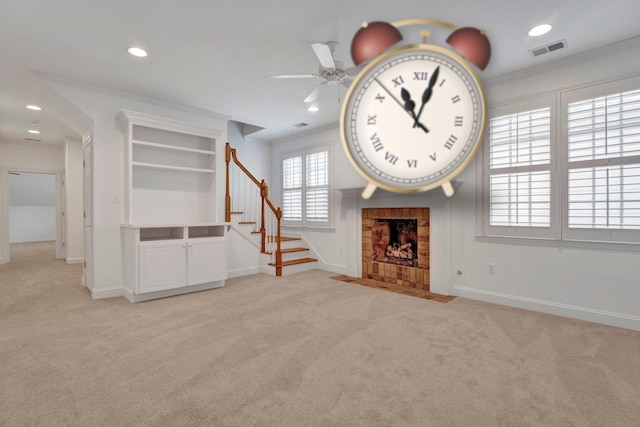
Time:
h=11 m=2 s=52
